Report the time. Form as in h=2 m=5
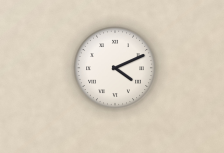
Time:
h=4 m=11
